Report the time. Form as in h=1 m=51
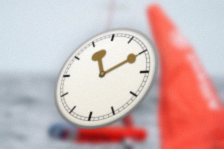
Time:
h=11 m=10
